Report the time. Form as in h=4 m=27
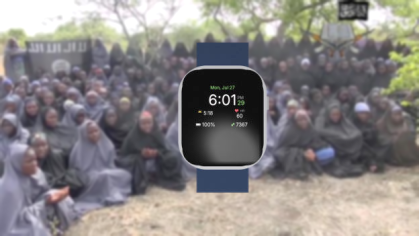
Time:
h=6 m=1
